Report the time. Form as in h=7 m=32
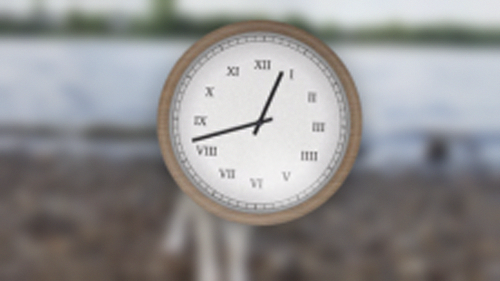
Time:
h=12 m=42
